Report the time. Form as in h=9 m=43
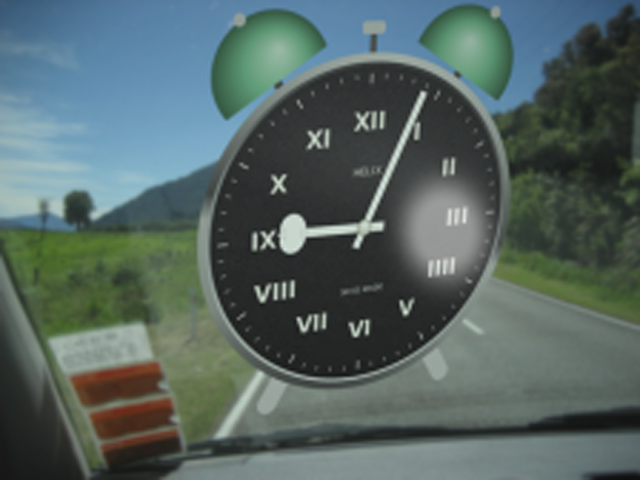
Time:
h=9 m=4
